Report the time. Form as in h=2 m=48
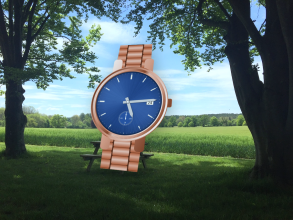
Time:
h=5 m=14
